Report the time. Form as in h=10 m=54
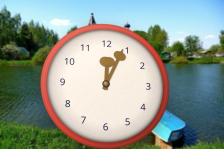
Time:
h=12 m=4
